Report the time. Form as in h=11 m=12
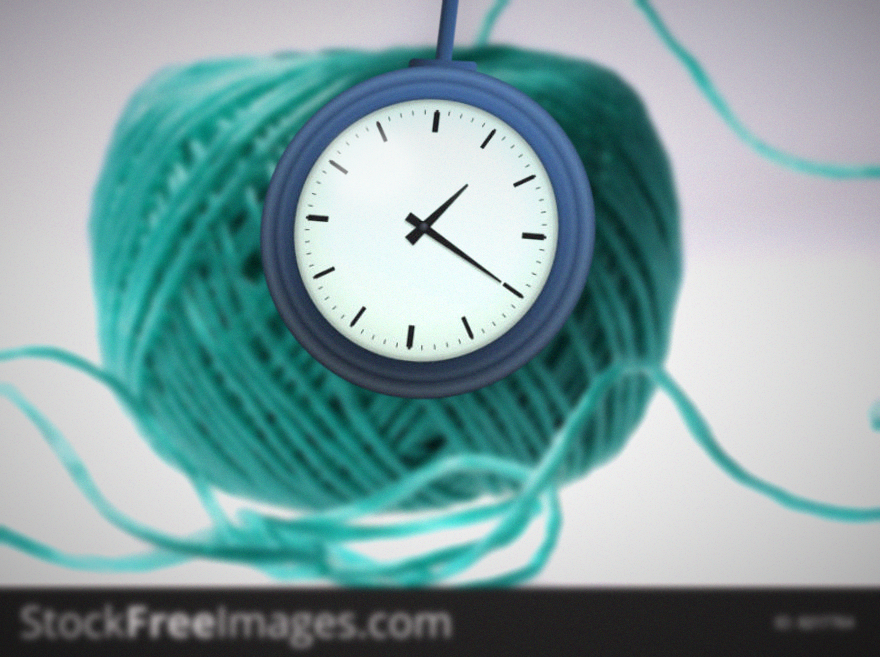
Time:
h=1 m=20
